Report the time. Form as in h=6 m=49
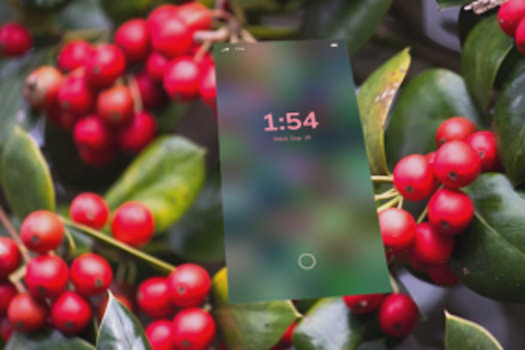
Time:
h=1 m=54
